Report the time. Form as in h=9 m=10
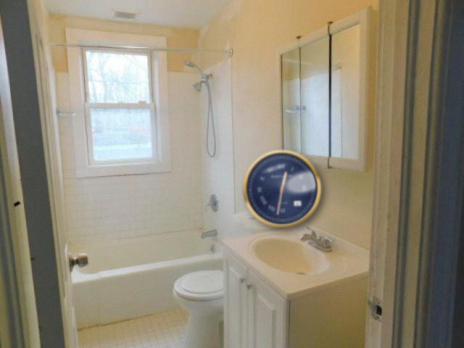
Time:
h=12 m=32
